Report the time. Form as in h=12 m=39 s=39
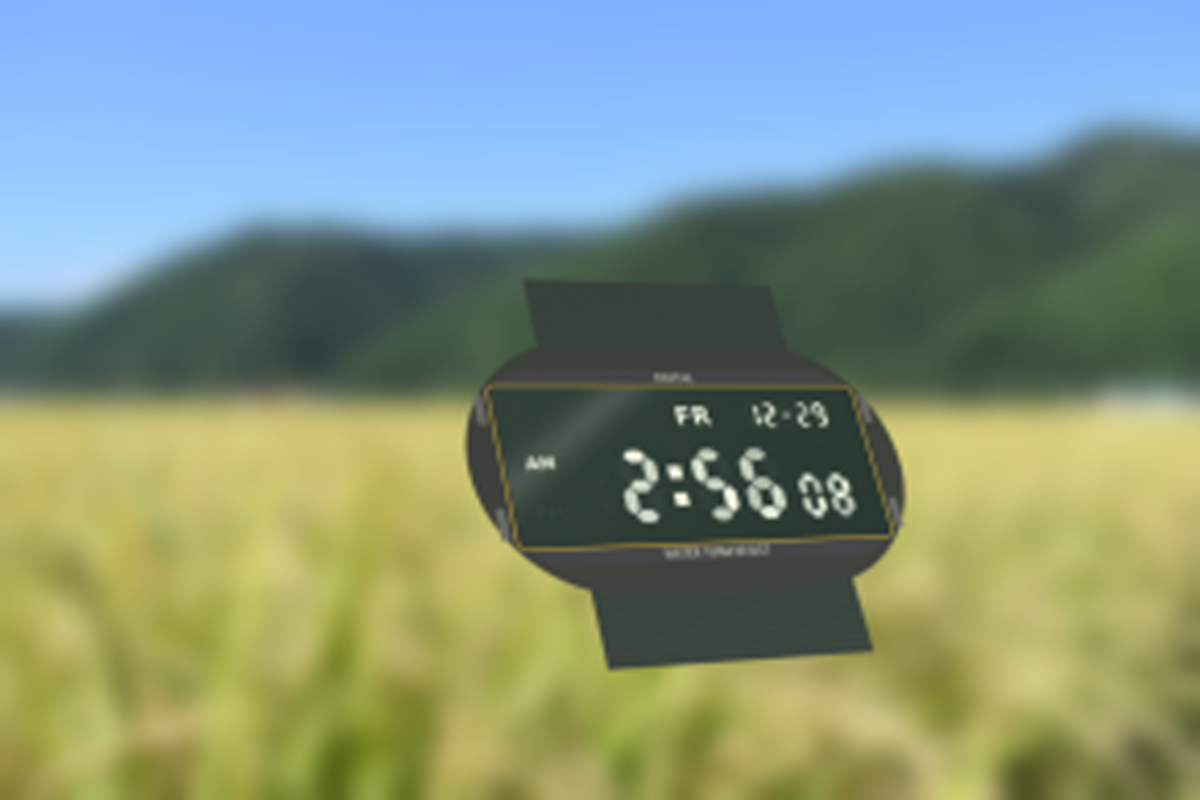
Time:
h=2 m=56 s=8
